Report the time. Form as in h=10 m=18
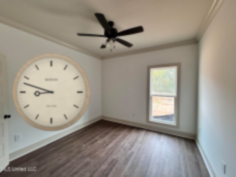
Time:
h=8 m=48
